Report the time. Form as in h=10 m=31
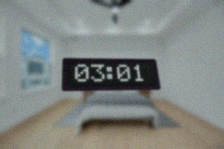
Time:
h=3 m=1
